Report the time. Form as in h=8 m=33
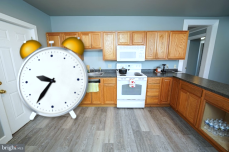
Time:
h=9 m=36
